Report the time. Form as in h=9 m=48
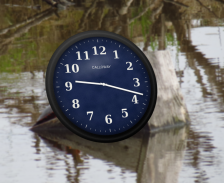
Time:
h=9 m=18
